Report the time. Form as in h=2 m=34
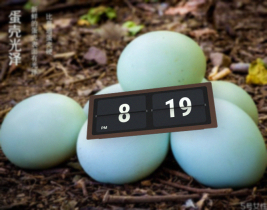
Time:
h=8 m=19
